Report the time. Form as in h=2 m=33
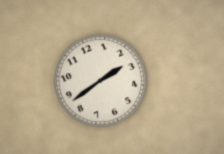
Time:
h=2 m=43
